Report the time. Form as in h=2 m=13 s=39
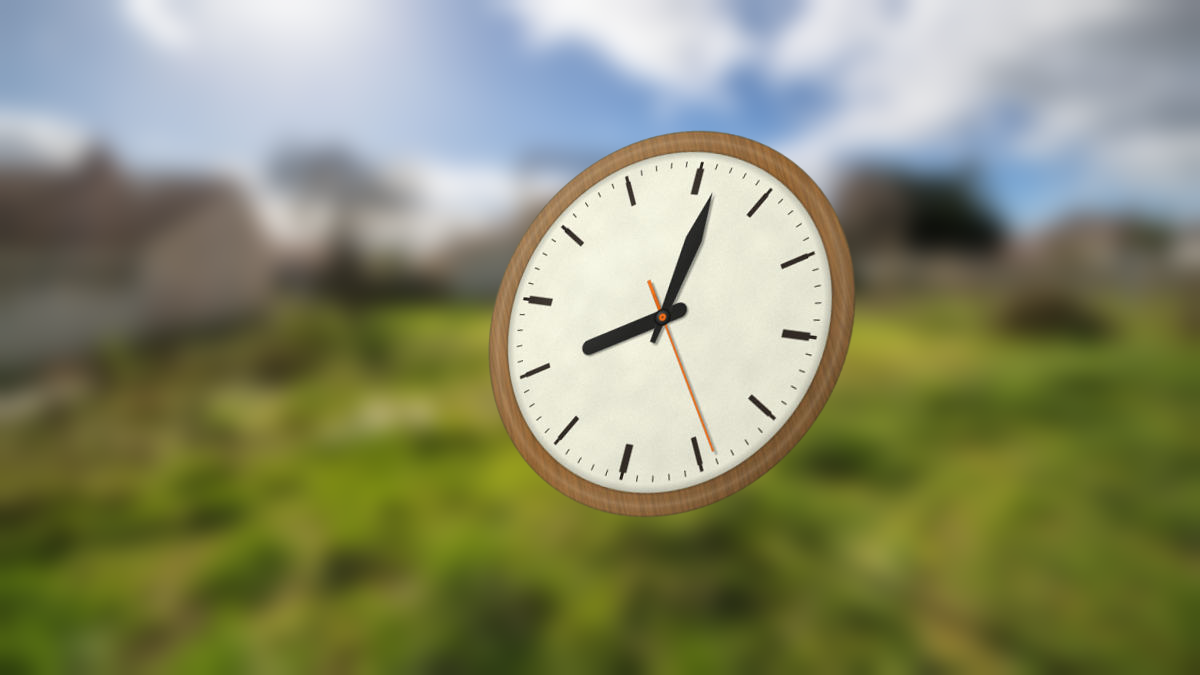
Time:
h=8 m=1 s=24
